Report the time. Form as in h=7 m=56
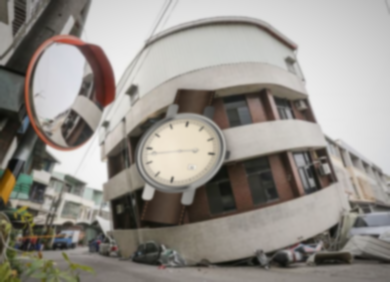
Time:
h=2 m=43
